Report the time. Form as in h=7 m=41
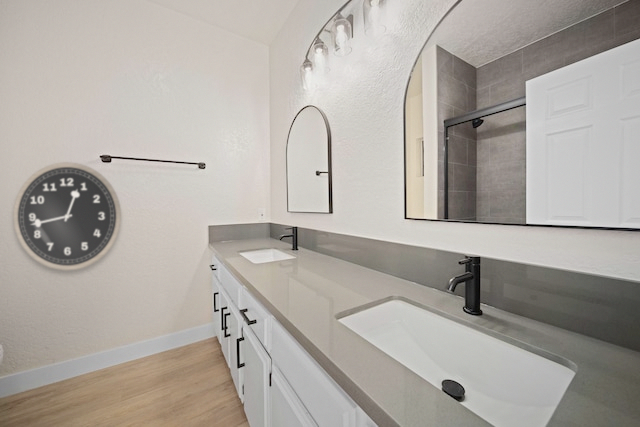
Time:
h=12 m=43
